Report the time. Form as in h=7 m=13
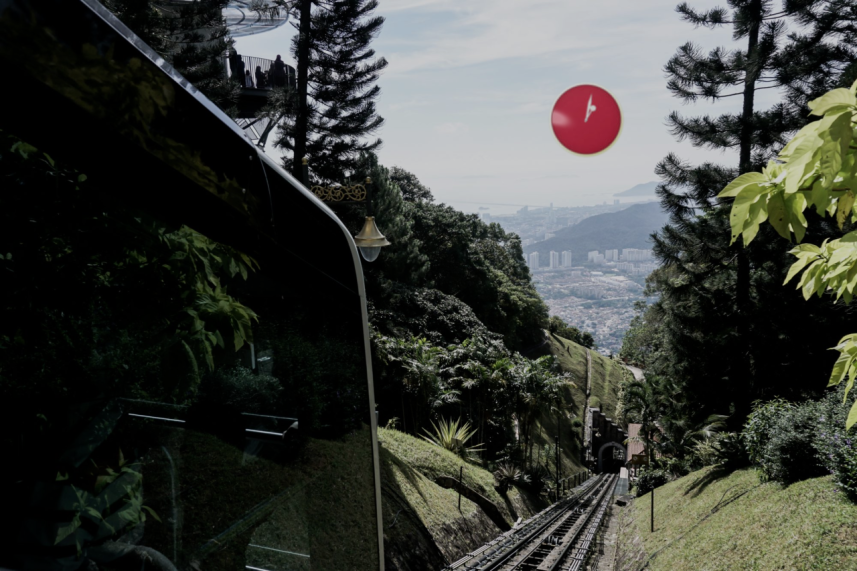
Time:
h=1 m=2
